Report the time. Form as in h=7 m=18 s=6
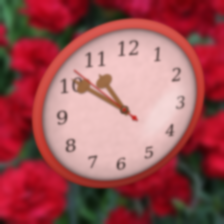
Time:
h=10 m=50 s=52
